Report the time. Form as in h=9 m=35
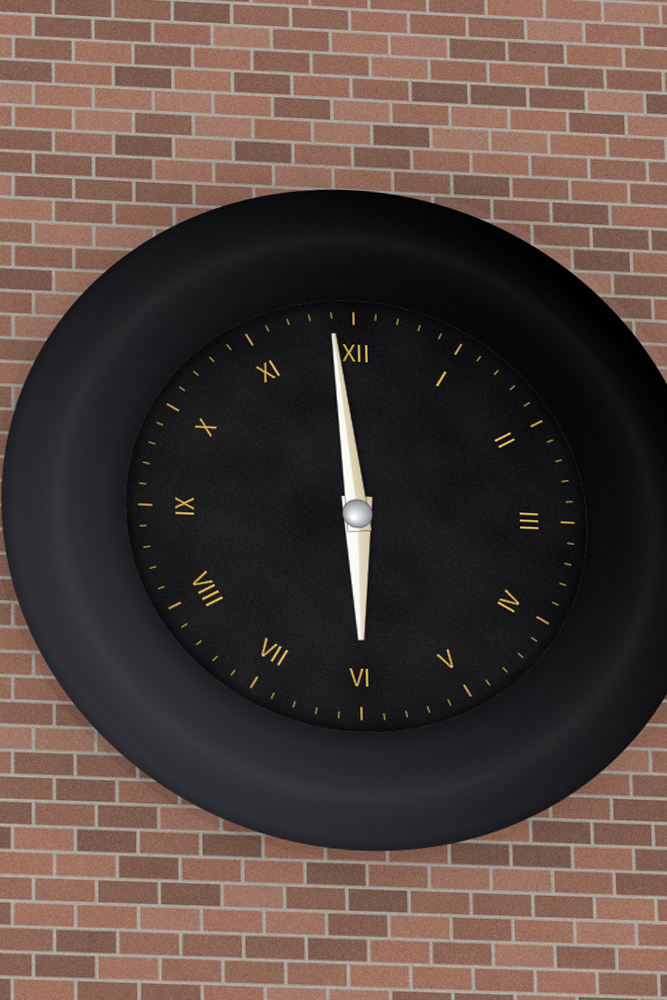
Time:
h=5 m=59
